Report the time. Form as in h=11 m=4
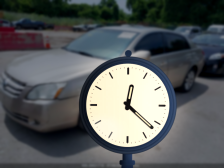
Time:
h=12 m=22
